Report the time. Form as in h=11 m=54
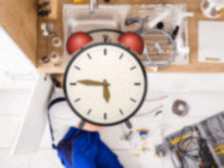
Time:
h=5 m=46
